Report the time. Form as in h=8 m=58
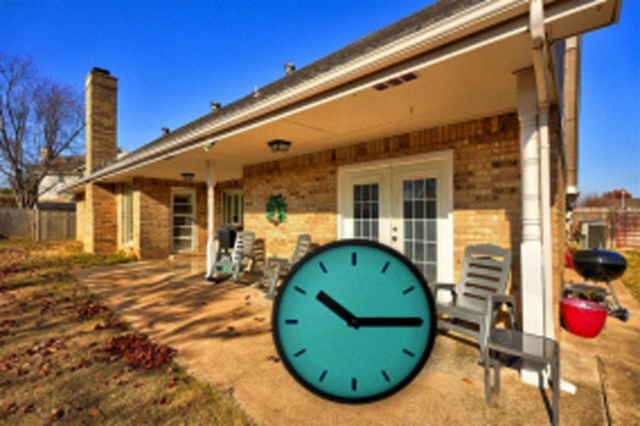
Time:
h=10 m=15
